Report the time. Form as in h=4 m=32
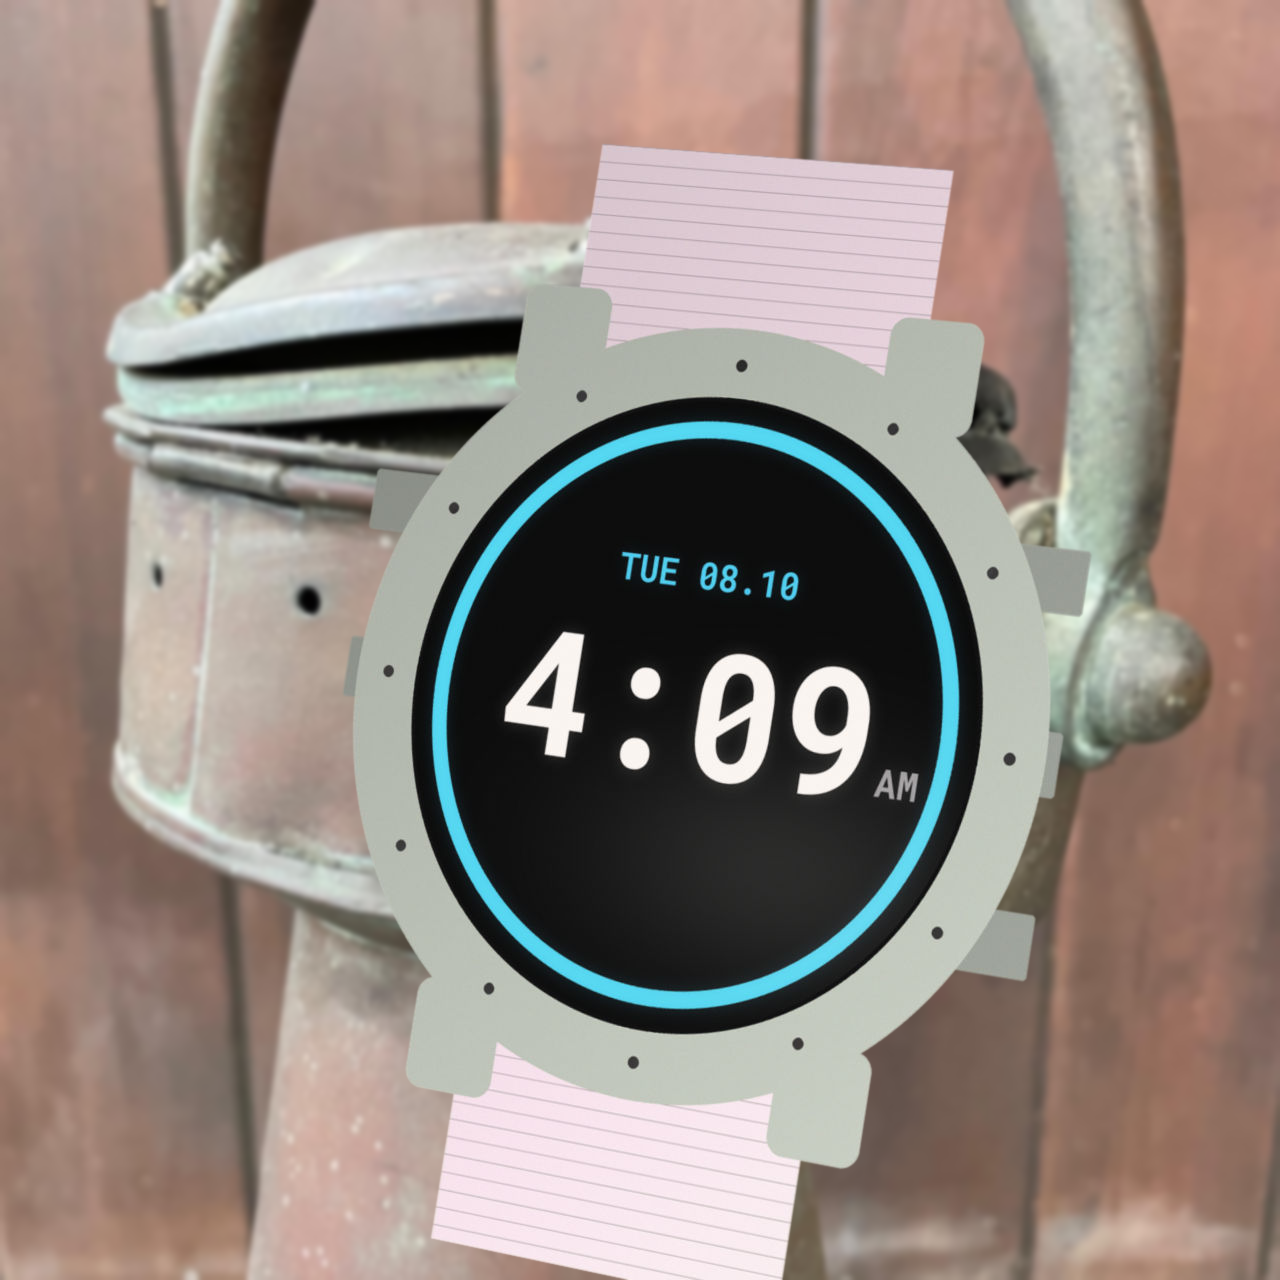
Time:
h=4 m=9
